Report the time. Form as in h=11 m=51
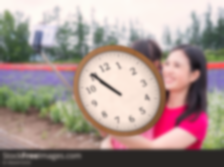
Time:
h=10 m=55
